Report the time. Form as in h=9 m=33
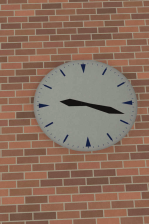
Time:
h=9 m=18
